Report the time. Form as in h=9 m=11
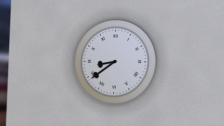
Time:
h=8 m=39
